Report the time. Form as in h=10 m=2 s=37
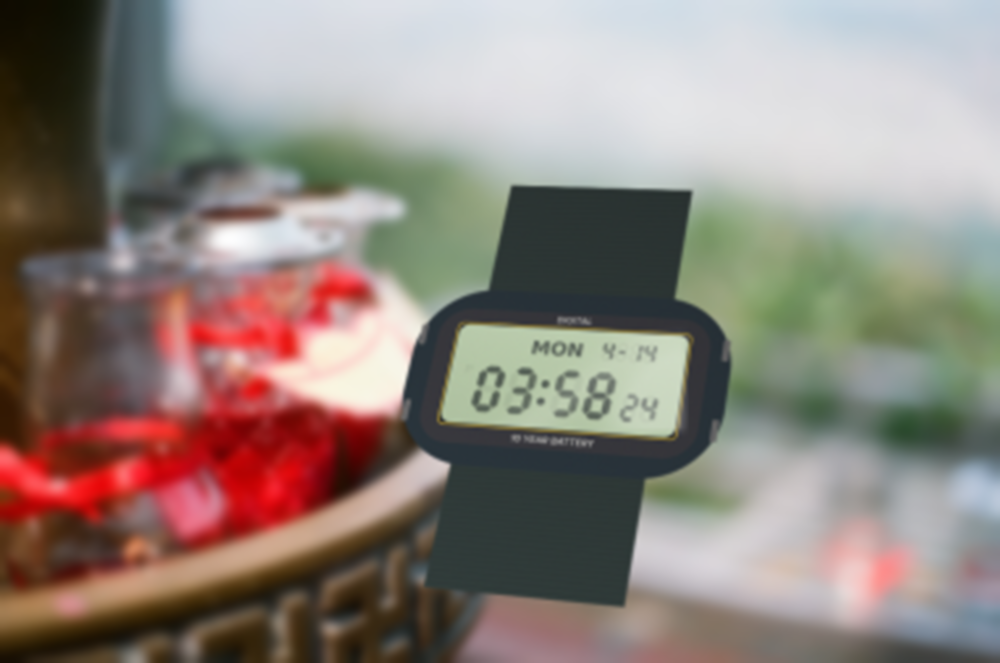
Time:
h=3 m=58 s=24
